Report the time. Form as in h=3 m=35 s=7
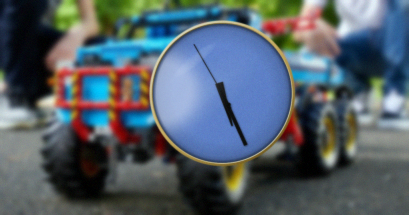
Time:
h=5 m=25 s=55
